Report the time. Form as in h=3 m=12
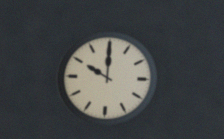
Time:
h=10 m=0
